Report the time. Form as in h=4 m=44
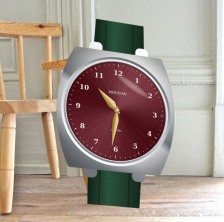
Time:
h=10 m=31
